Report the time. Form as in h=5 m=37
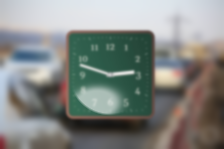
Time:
h=2 m=48
